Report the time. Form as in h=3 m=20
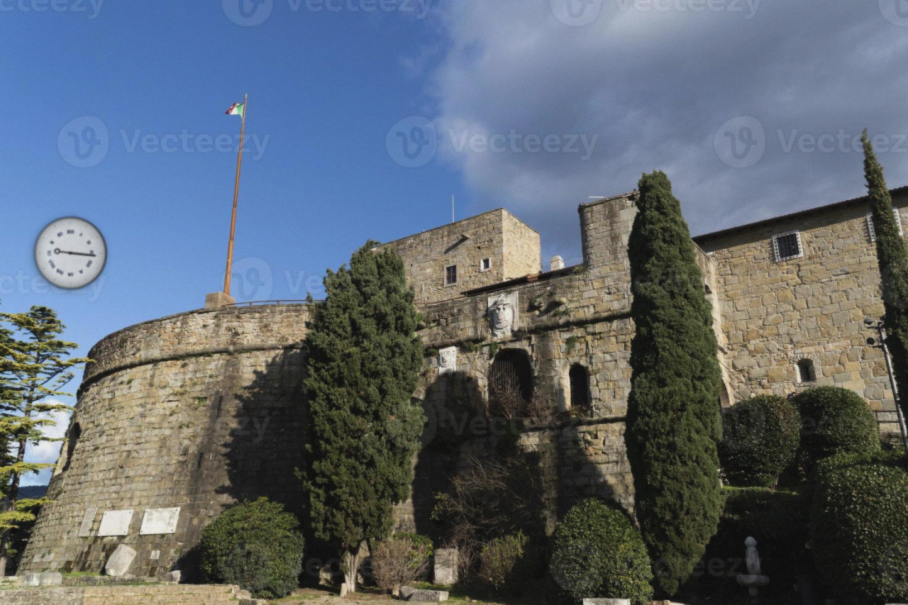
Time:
h=9 m=16
